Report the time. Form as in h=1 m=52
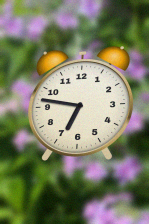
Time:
h=6 m=47
